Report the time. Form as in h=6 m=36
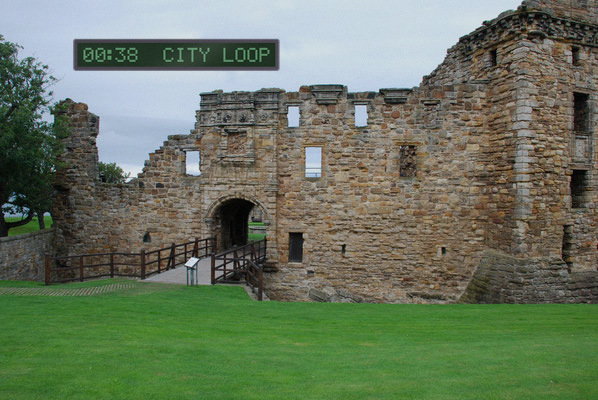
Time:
h=0 m=38
